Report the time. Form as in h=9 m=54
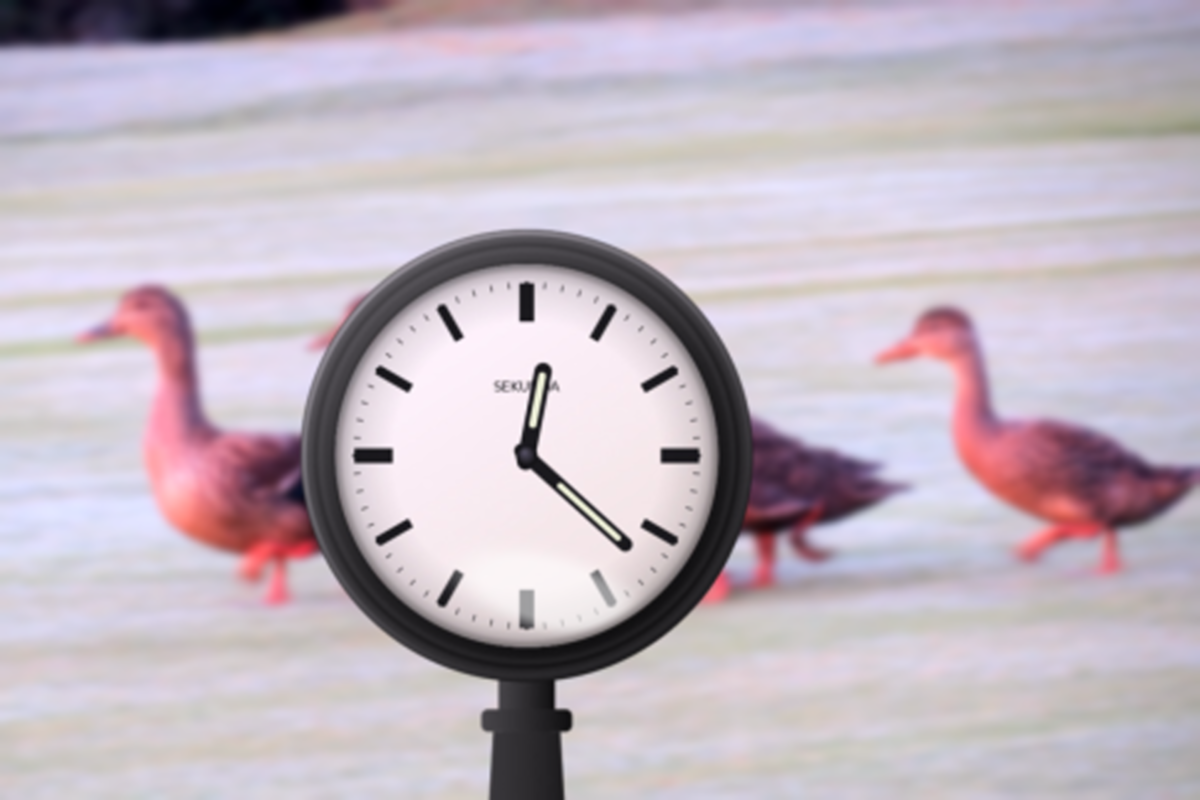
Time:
h=12 m=22
